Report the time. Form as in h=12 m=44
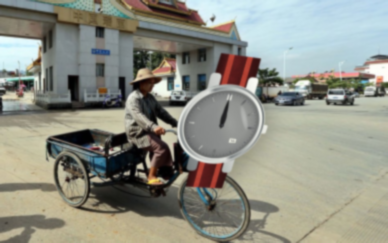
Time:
h=12 m=0
